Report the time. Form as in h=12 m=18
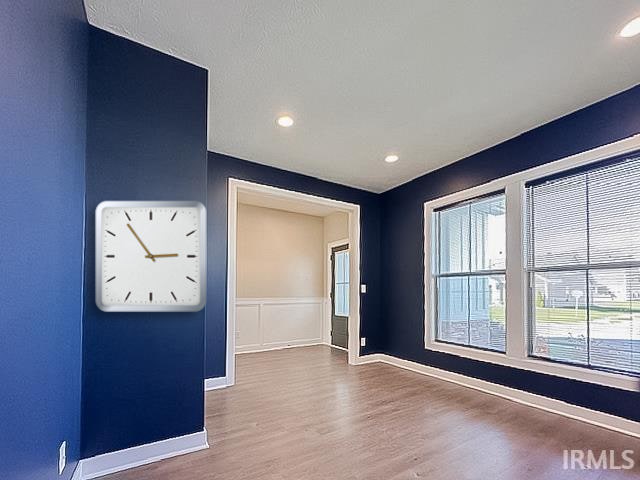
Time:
h=2 m=54
